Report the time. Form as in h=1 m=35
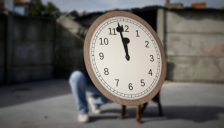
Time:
h=11 m=58
